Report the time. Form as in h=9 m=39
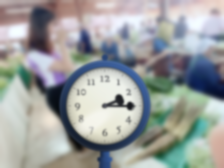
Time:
h=2 m=15
